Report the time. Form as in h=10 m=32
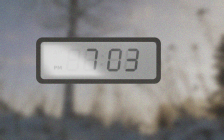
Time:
h=7 m=3
